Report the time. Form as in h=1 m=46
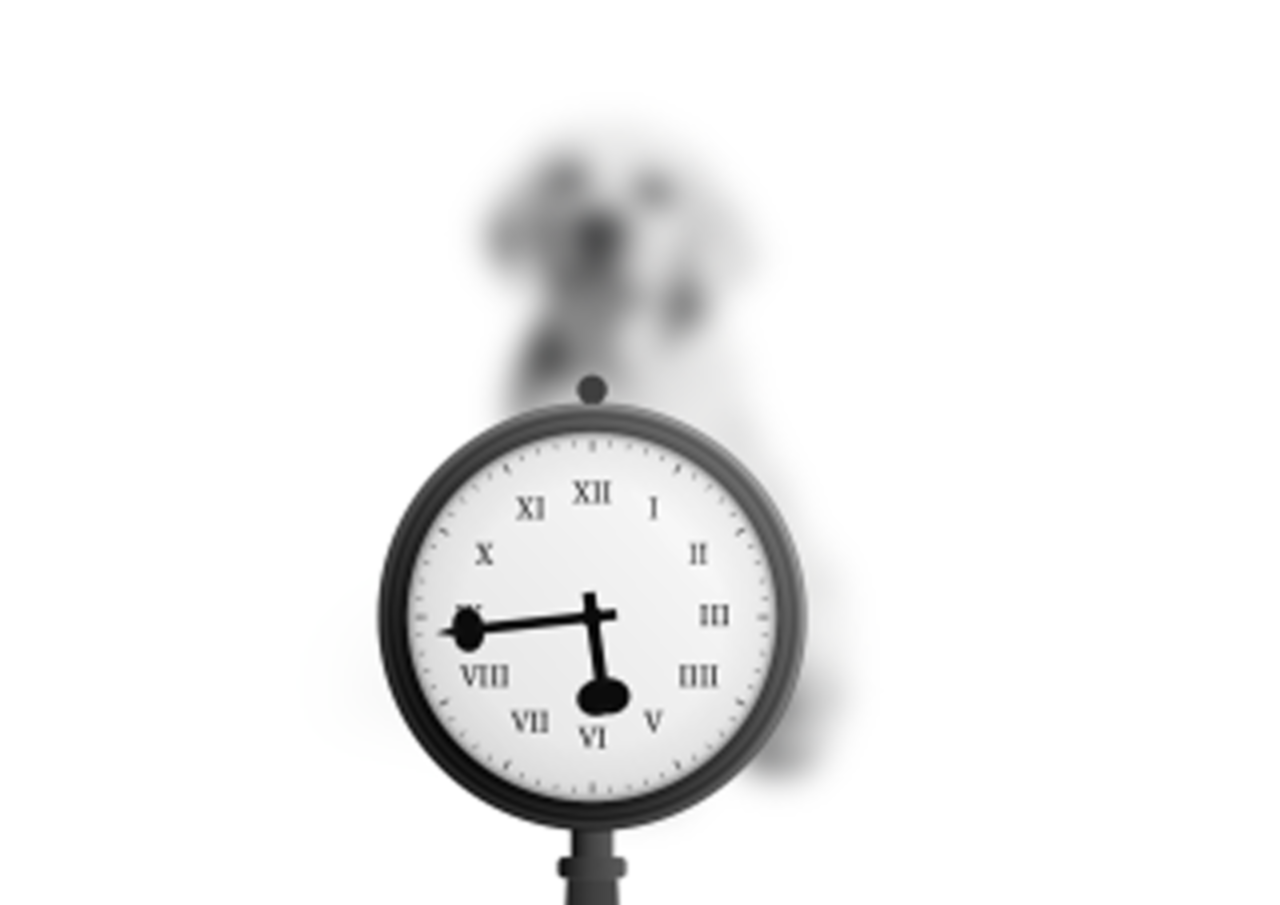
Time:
h=5 m=44
